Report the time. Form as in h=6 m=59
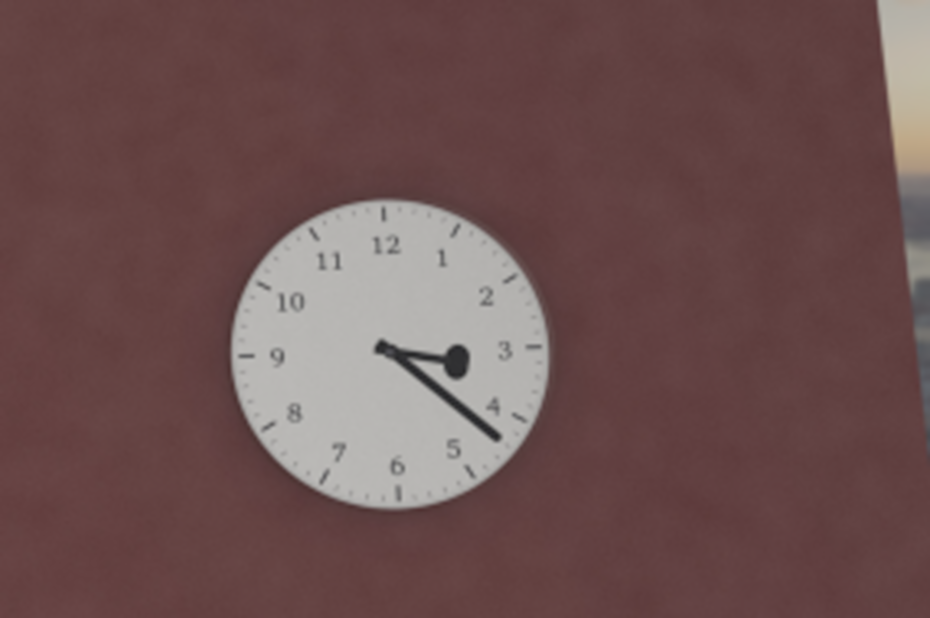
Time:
h=3 m=22
